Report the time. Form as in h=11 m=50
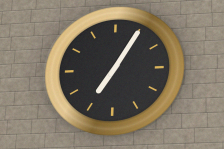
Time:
h=7 m=5
